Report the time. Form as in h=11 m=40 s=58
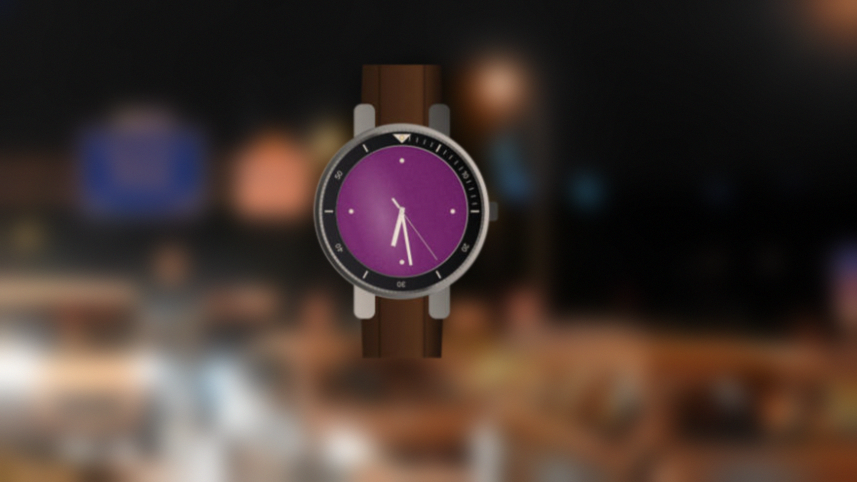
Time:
h=6 m=28 s=24
